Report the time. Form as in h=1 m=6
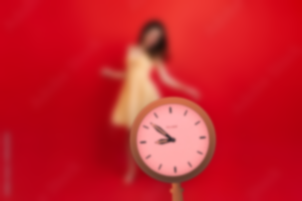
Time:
h=8 m=52
